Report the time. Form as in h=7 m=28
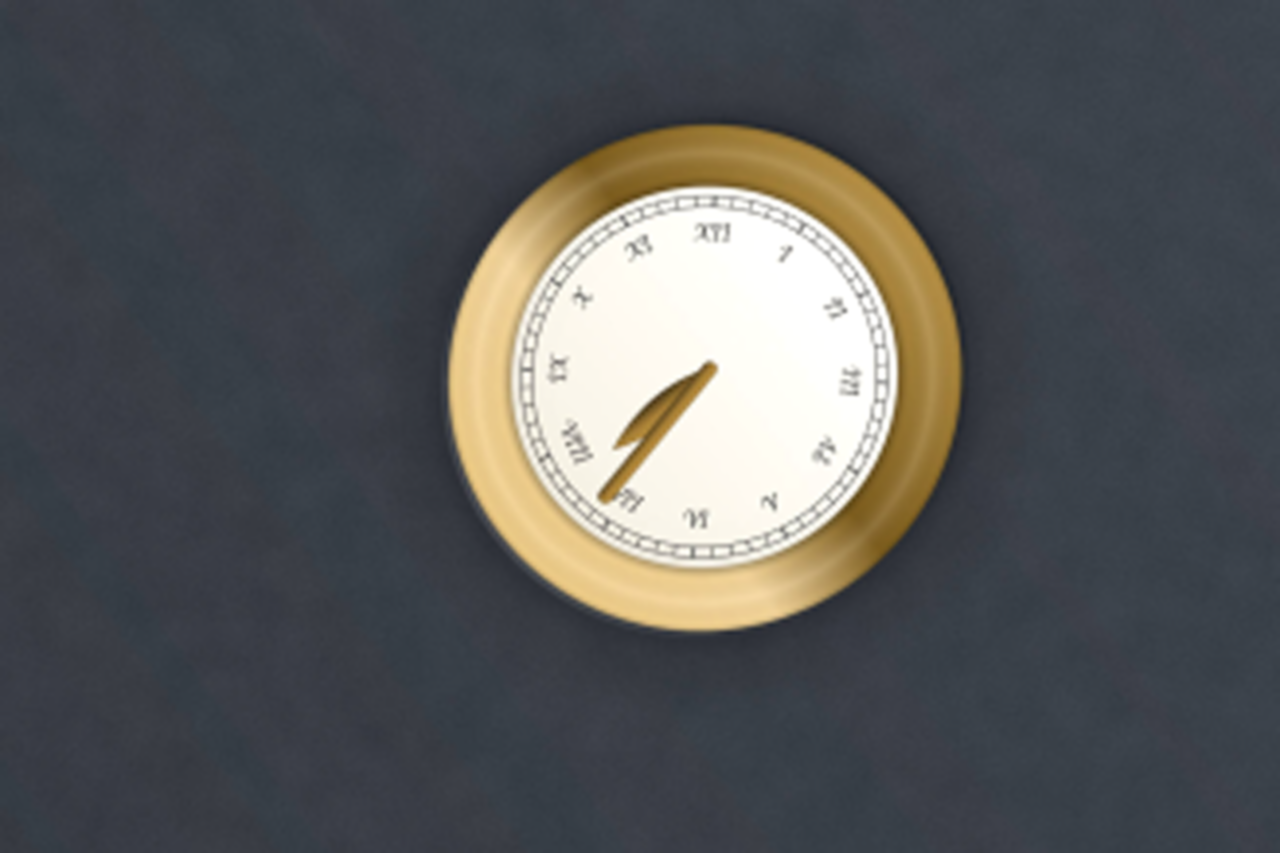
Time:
h=7 m=36
